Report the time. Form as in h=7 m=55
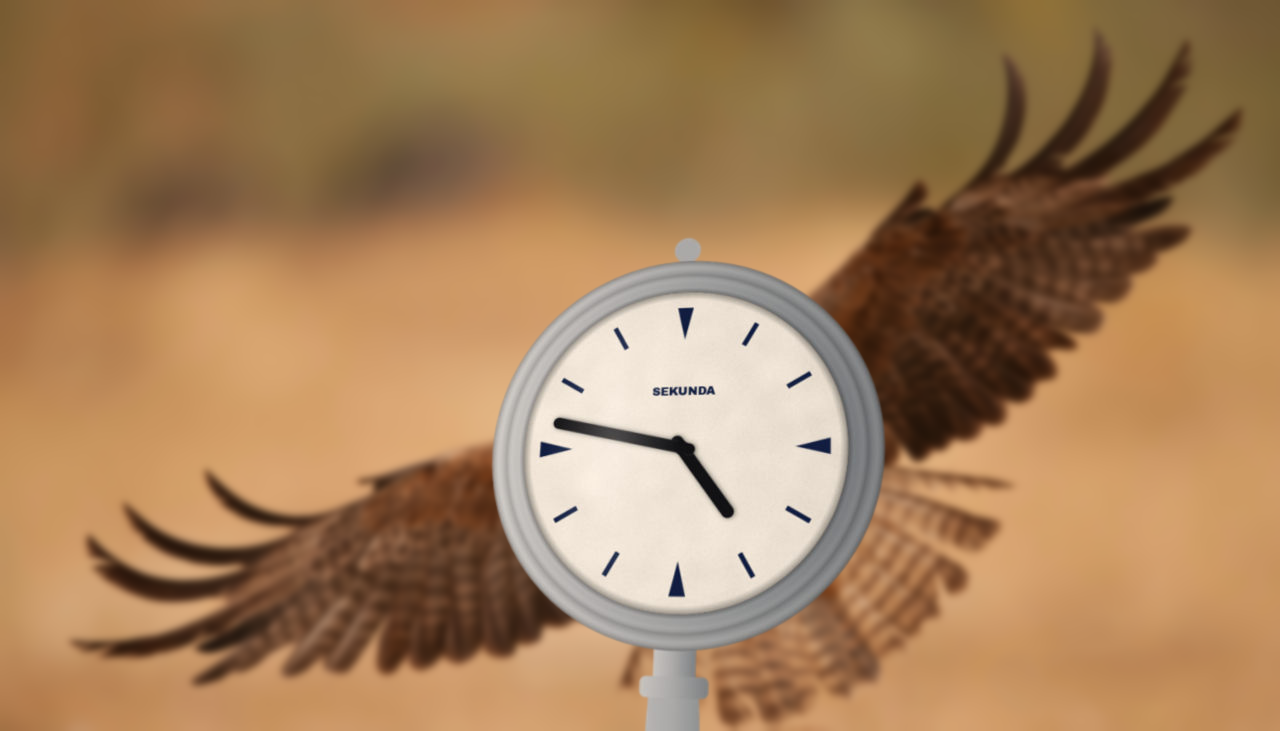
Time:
h=4 m=47
